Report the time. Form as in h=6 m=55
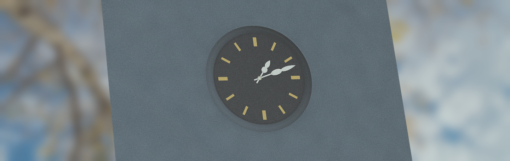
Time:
h=1 m=12
